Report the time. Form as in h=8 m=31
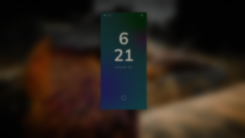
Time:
h=6 m=21
